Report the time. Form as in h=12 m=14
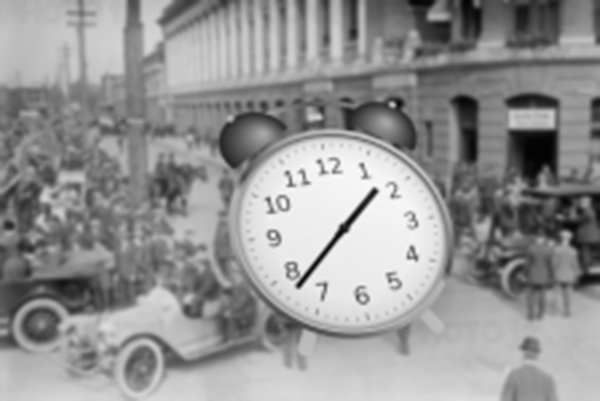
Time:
h=1 m=38
